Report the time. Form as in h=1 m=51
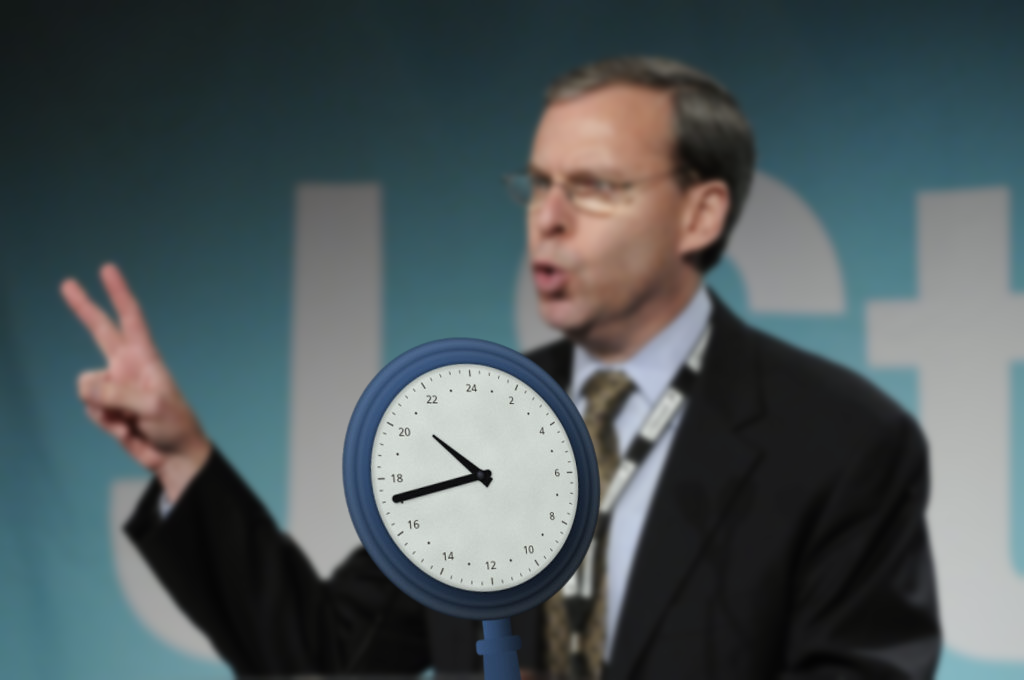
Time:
h=20 m=43
